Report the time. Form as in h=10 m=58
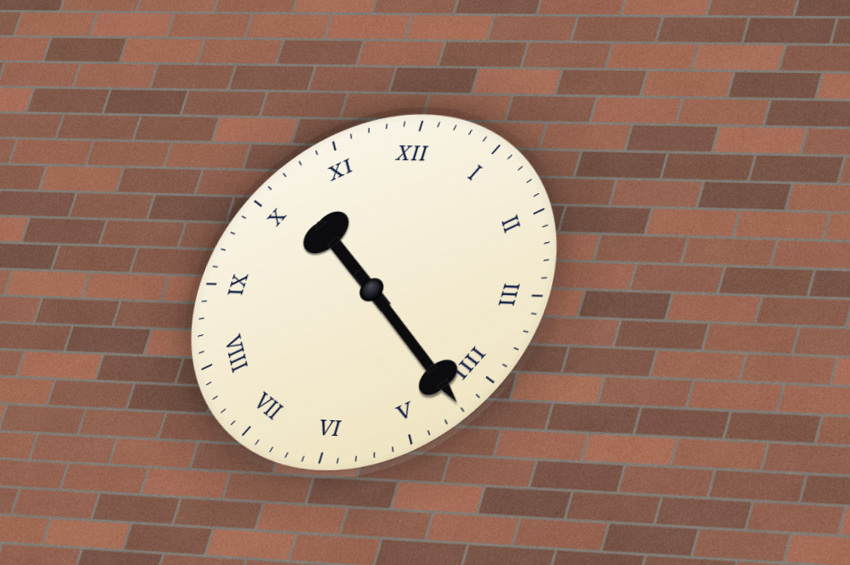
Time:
h=10 m=22
